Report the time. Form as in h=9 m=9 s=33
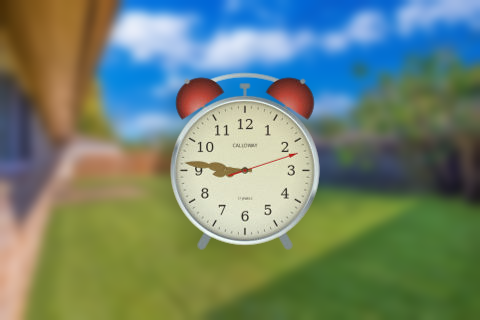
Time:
h=8 m=46 s=12
